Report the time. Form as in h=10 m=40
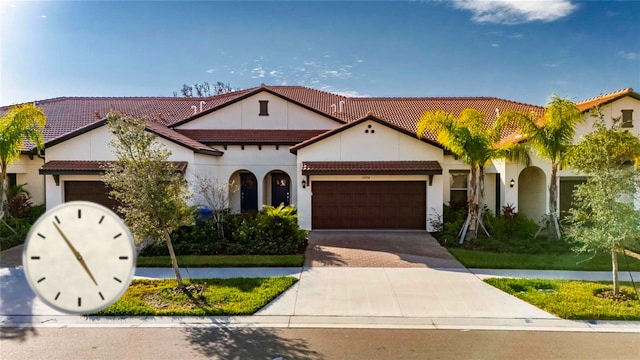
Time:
h=4 m=54
